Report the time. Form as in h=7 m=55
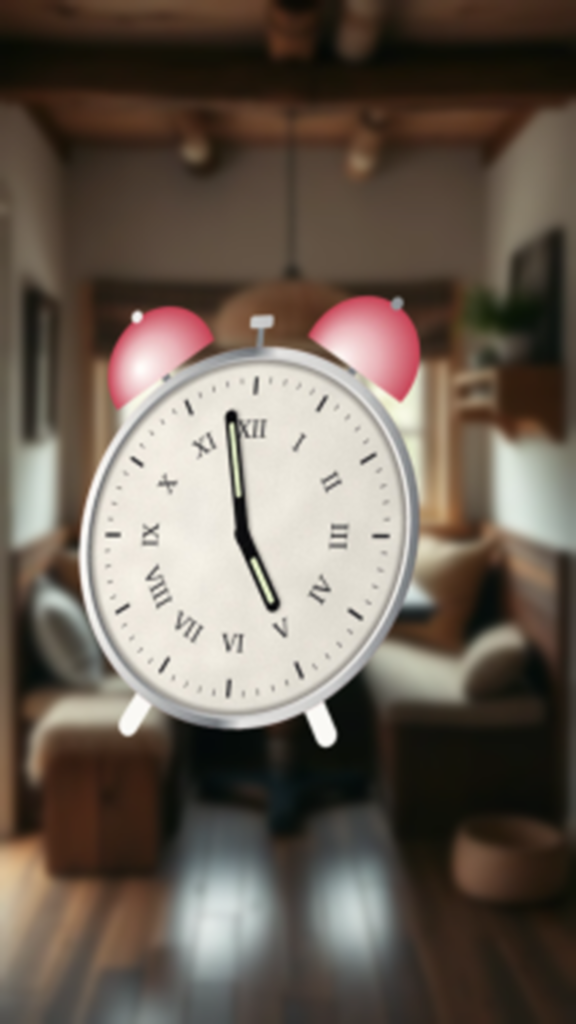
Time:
h=4 m=58
